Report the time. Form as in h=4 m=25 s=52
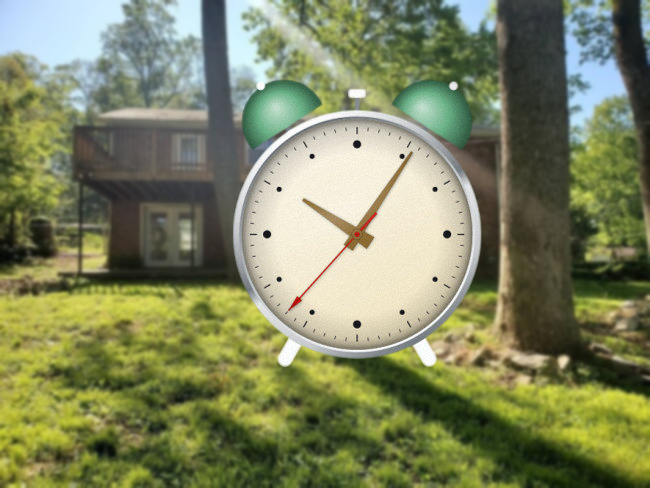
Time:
h=10 m=5 s=37
